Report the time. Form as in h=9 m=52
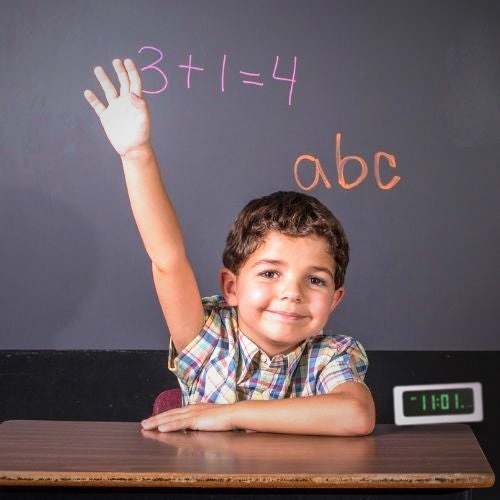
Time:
h=11 m=1
